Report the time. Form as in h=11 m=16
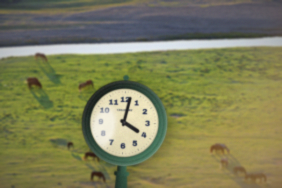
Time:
h=4 m=2
